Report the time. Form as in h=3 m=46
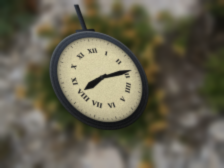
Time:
h=8 m=14
